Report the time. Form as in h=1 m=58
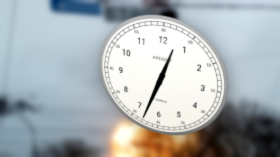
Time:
h=12 m=33
